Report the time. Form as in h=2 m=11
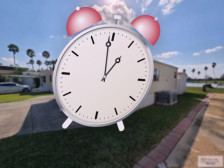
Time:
h=12 m=59
